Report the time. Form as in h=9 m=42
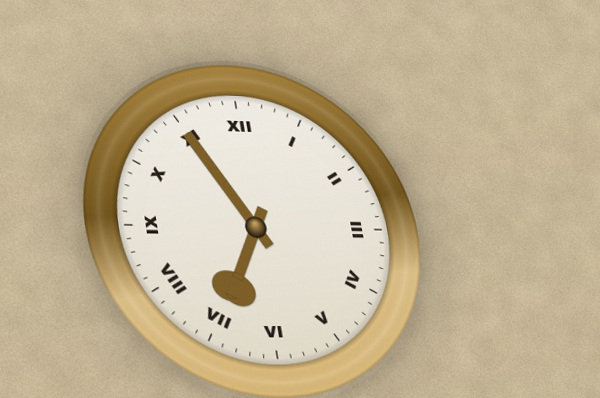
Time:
h=6 m=55
